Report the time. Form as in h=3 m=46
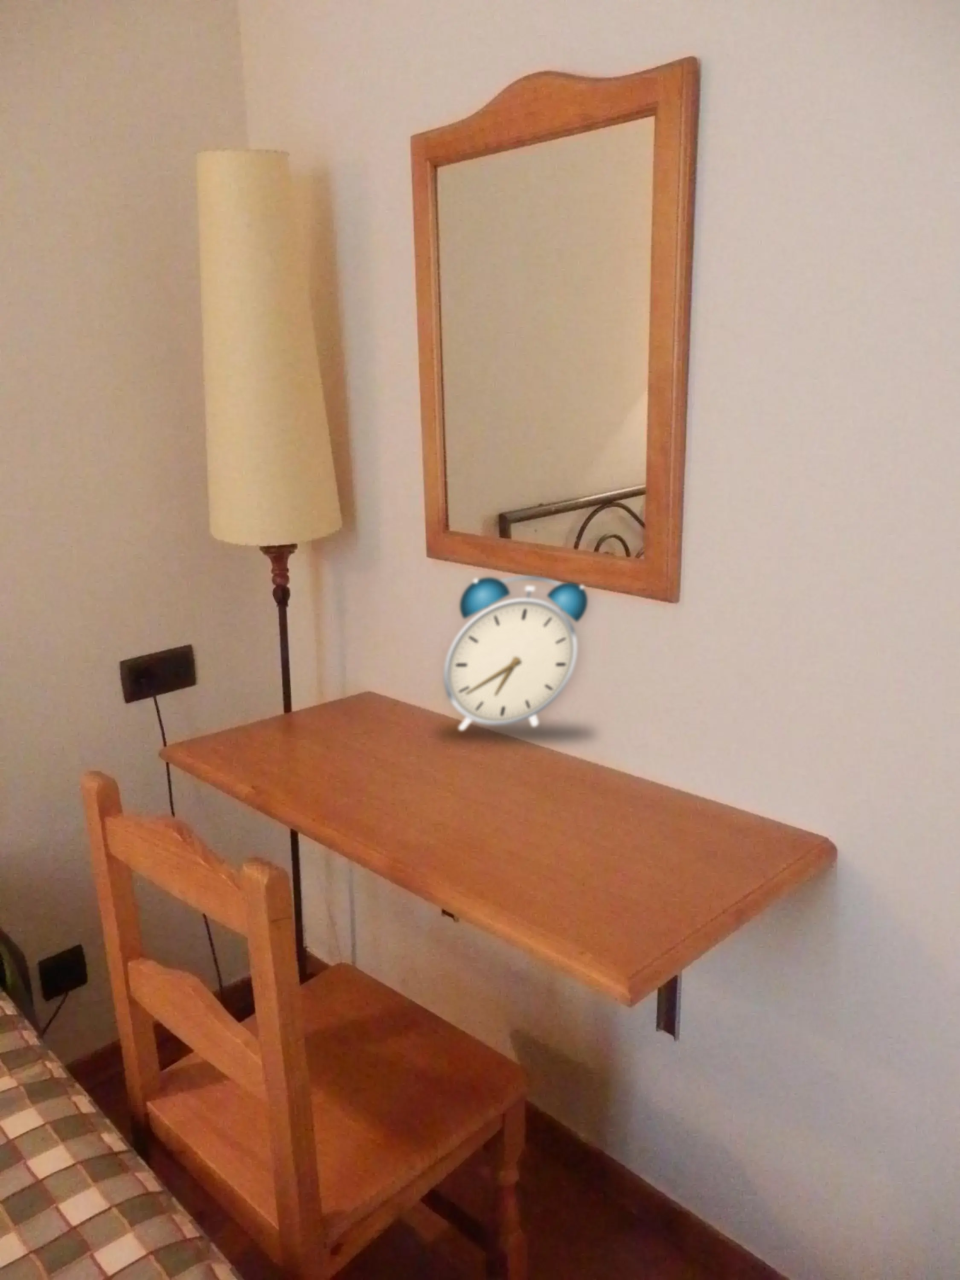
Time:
h=6 m=39
